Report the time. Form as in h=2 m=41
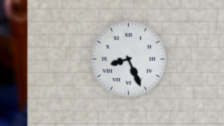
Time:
h=8 m=26
